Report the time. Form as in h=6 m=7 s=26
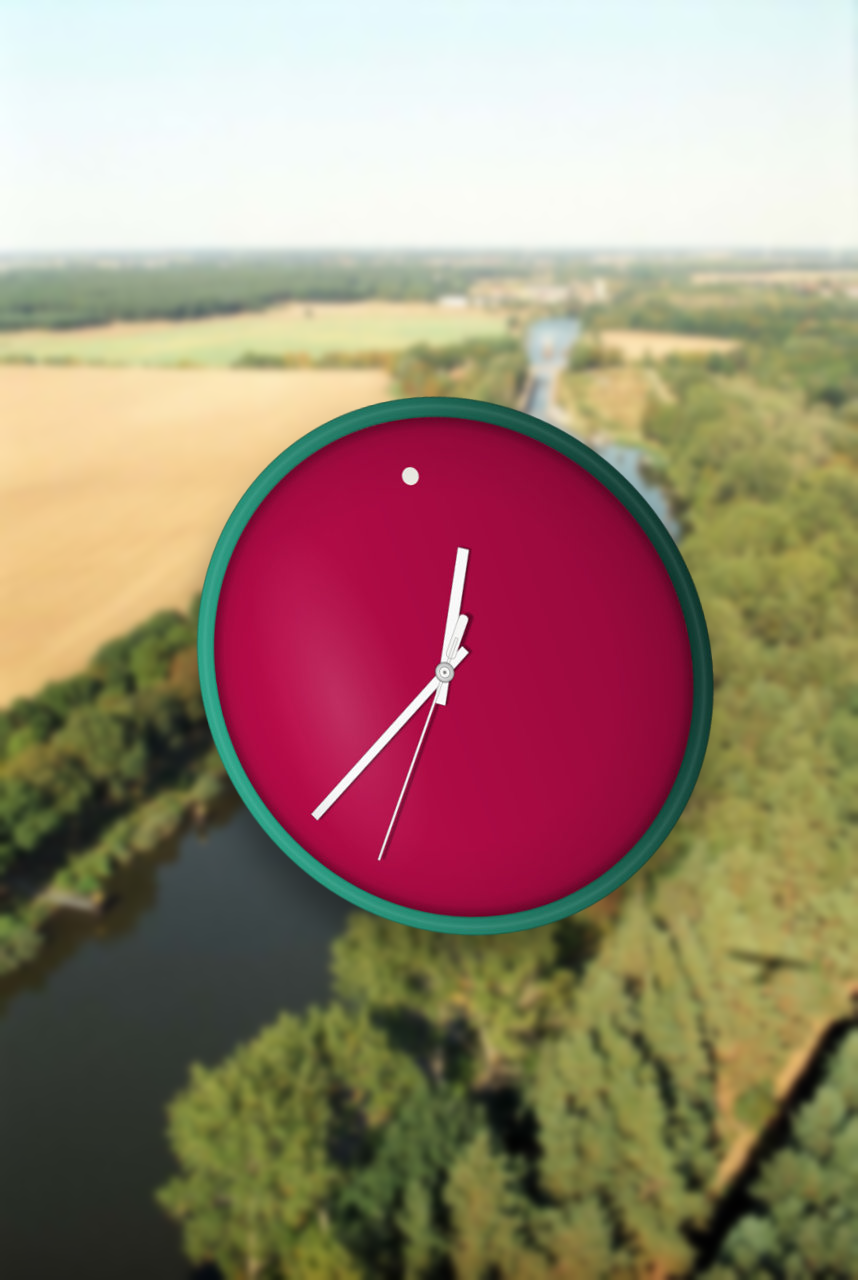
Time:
h=12 m=38 s=35
